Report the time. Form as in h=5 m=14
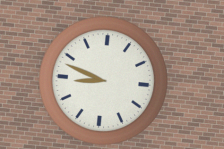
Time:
h=8 m=48
